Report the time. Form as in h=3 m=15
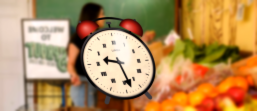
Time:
h=9 m=28
